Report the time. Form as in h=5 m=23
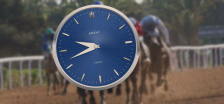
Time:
h=9 m=42
